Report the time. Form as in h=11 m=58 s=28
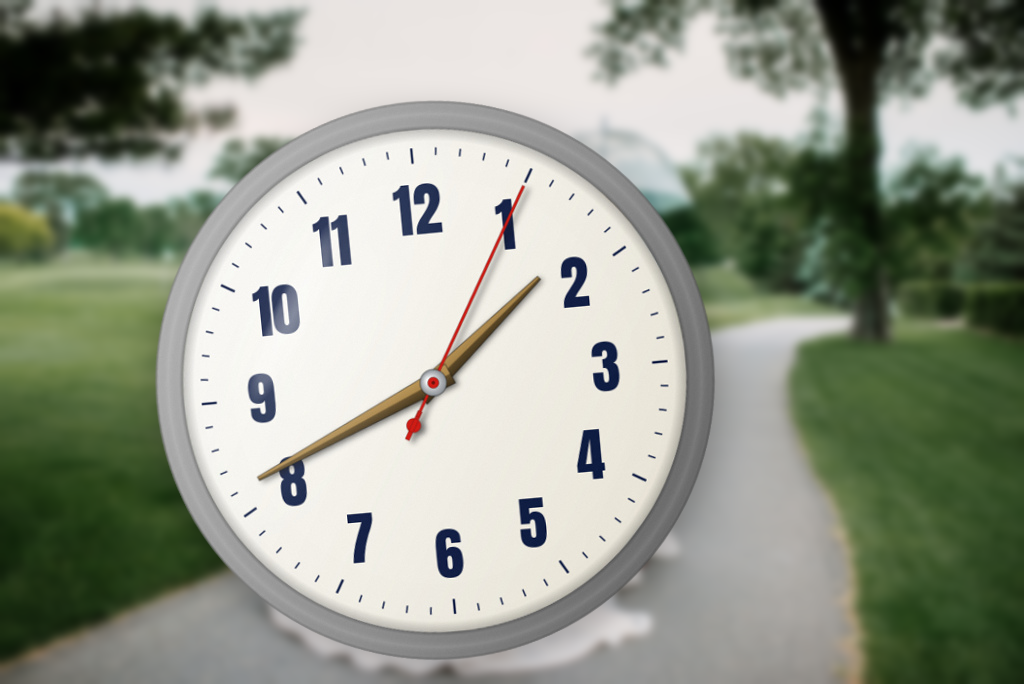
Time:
h=1 m=41 s=5
